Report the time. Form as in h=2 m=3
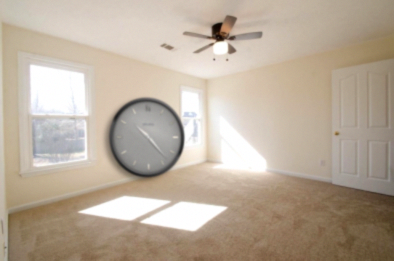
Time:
h=10 m=23
